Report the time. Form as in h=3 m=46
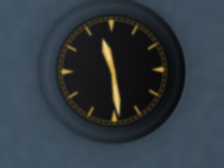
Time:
h=11 m=29
